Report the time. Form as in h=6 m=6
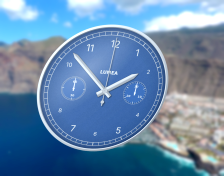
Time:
h=1 m=52
